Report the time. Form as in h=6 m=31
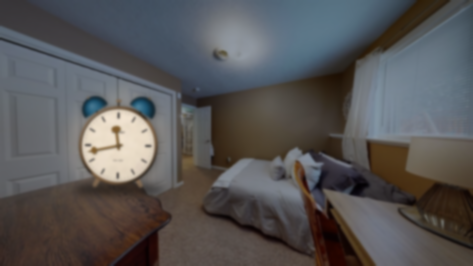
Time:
h=11 m=43
